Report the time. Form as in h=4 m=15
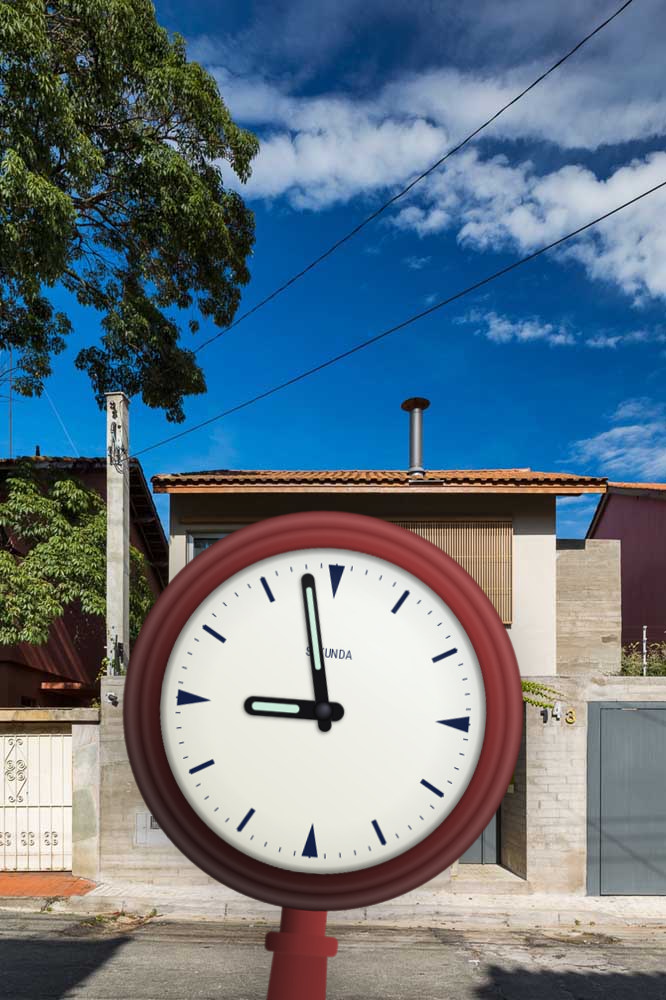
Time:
h=8 m=58
